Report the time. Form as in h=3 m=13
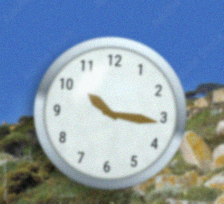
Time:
h=10 m=16
